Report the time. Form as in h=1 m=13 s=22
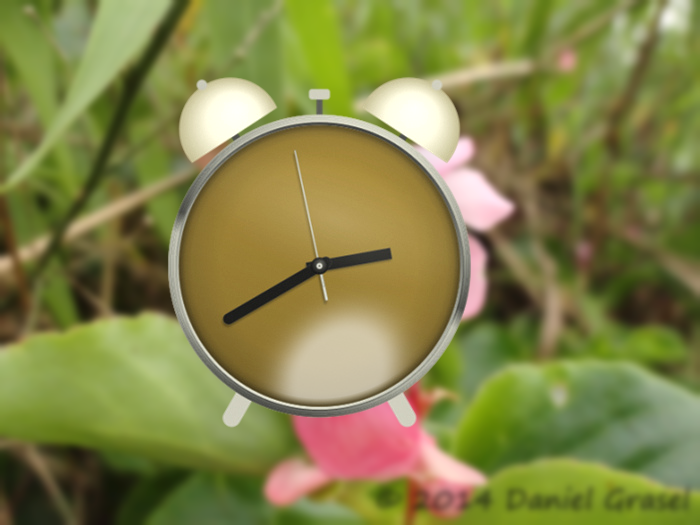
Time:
h=2 m=39 s=58
